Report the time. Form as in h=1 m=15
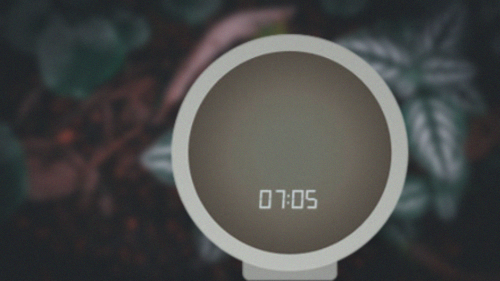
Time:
h=7 m=5
